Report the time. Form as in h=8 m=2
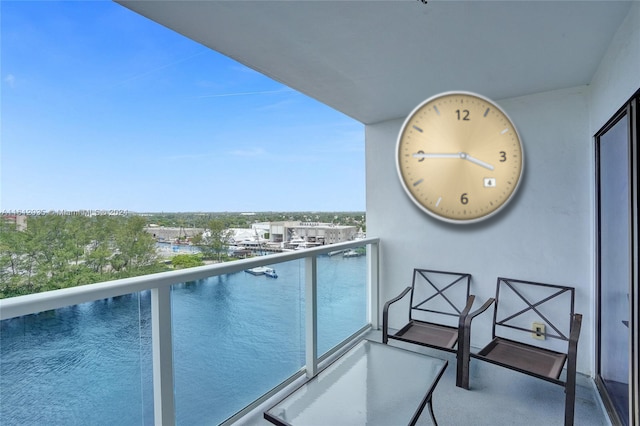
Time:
h=3 m=45
